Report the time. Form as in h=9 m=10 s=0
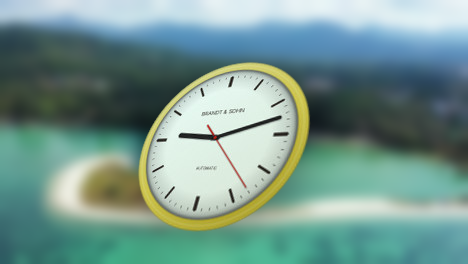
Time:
h=9 m=12 s=23
